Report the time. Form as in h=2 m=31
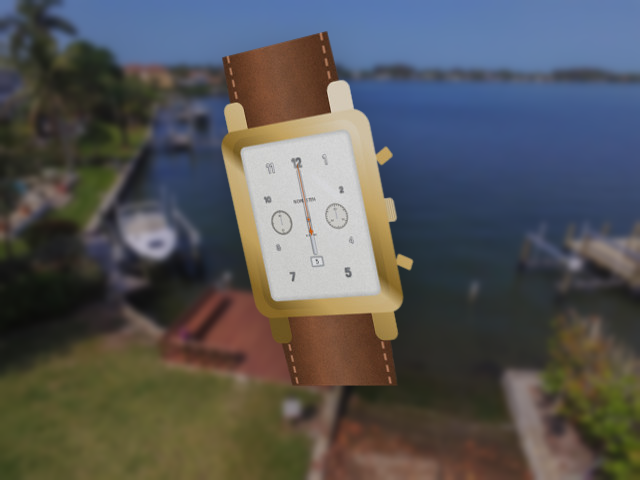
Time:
h=6 m=0
